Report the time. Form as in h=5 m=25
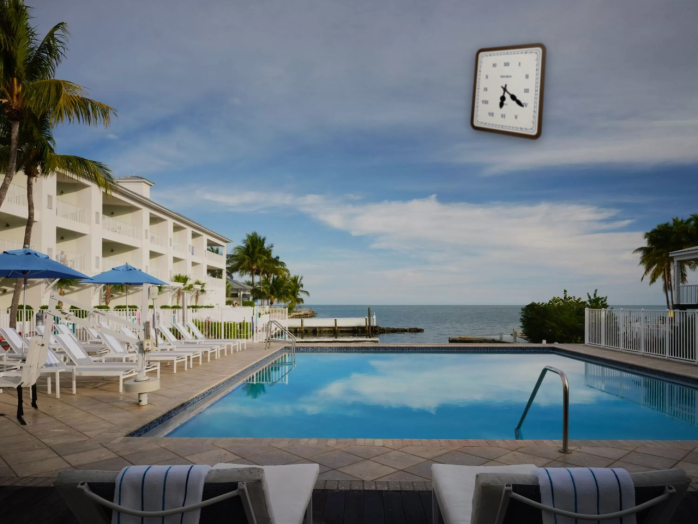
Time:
h=6 m=21
